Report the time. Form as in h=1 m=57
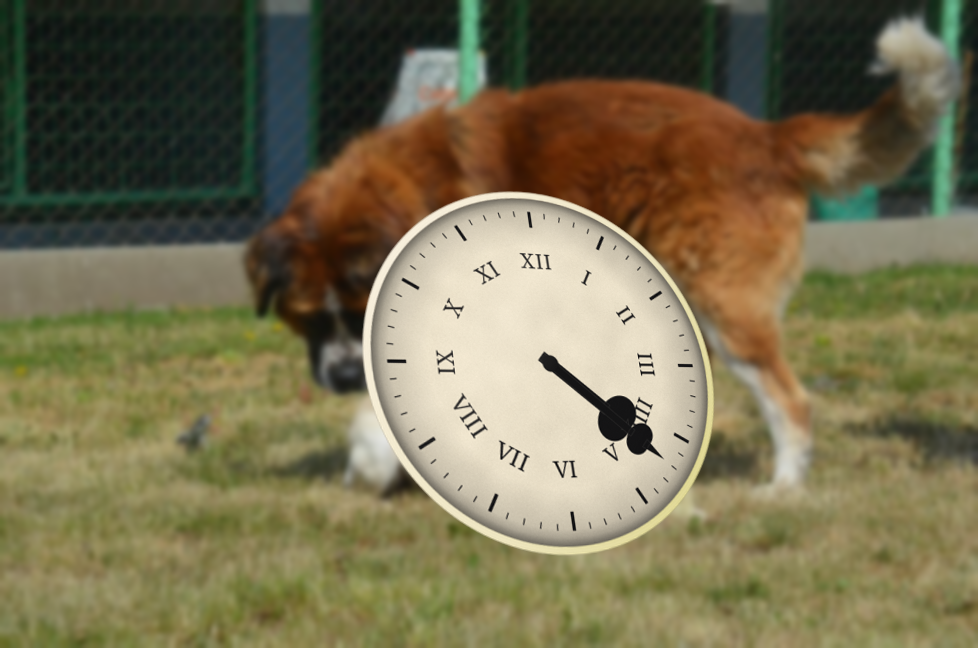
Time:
h=4 m=22
